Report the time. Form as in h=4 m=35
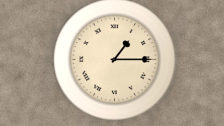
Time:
h=1 m=15
